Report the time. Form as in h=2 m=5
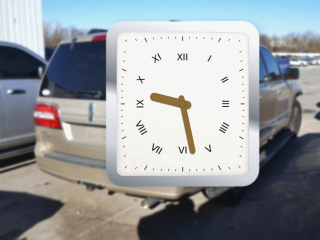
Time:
h=9 m=28
